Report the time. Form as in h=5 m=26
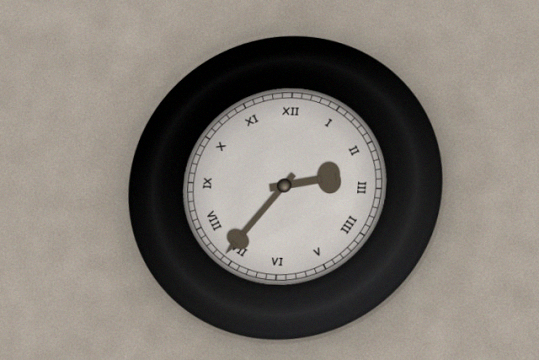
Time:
h=2 m=36
